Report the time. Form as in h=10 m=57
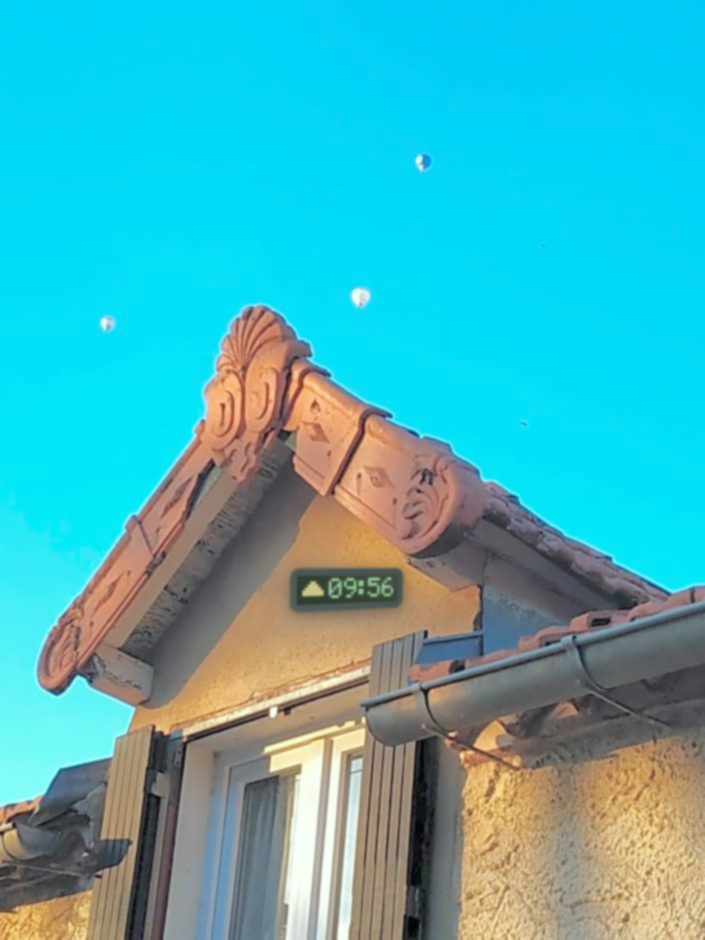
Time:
h=9 m=56
